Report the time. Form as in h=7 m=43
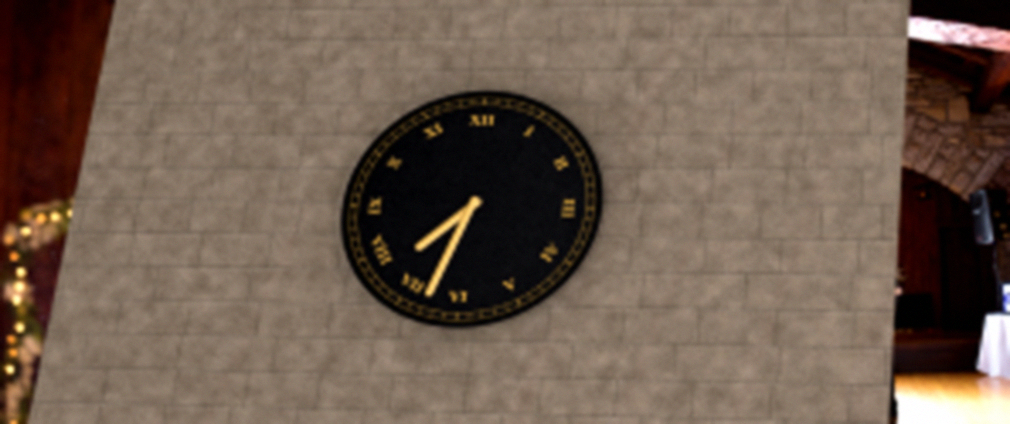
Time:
h=7 m=33
